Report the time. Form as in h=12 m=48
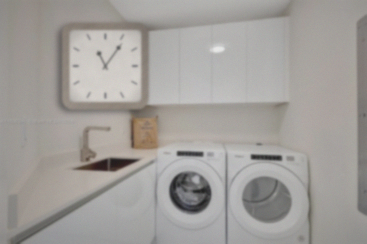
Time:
h=11 m=6
